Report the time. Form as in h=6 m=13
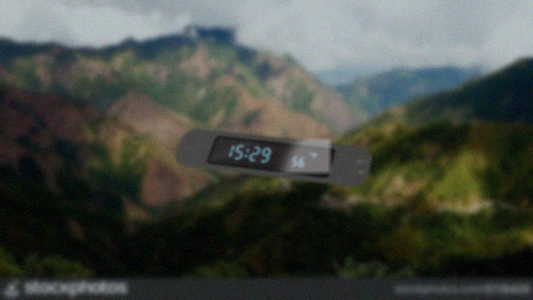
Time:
h=15 m=29
